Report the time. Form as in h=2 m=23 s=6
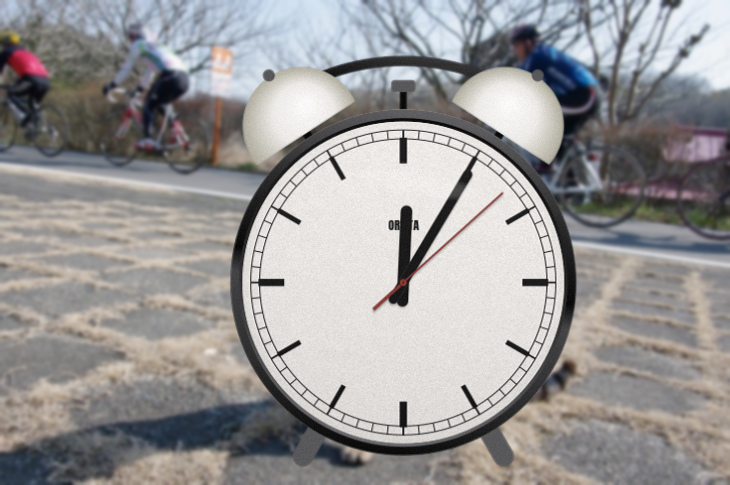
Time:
h=12 m=5 s=8
